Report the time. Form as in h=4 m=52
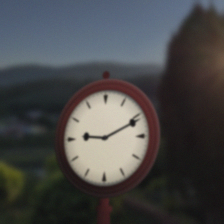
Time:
h=9 m=11
